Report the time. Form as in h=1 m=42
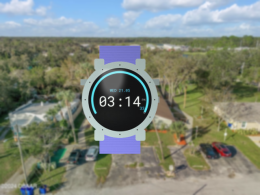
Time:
h=3 m=14
